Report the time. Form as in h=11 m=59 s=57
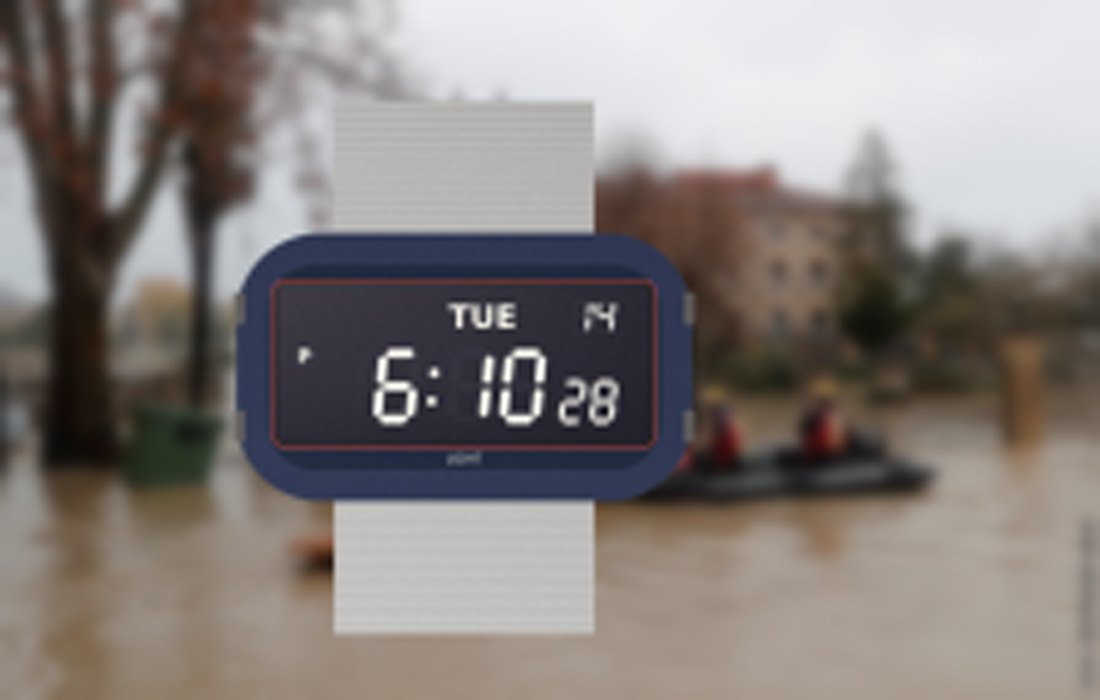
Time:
h=6 m=10 s=28
